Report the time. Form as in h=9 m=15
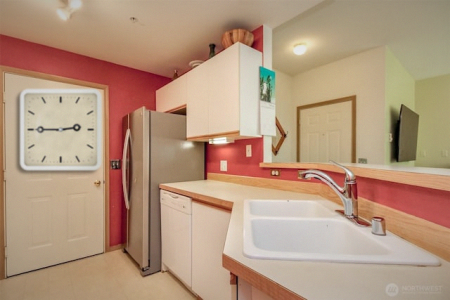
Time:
h=2 m=45
